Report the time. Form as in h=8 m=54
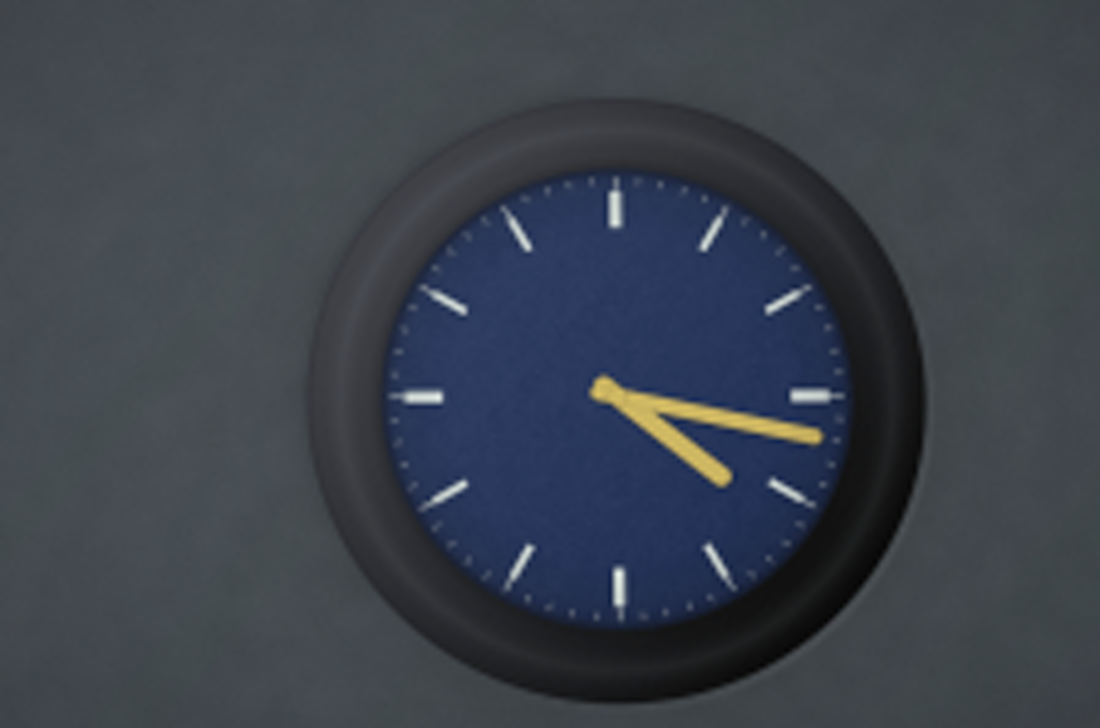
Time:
h=4 m=17
